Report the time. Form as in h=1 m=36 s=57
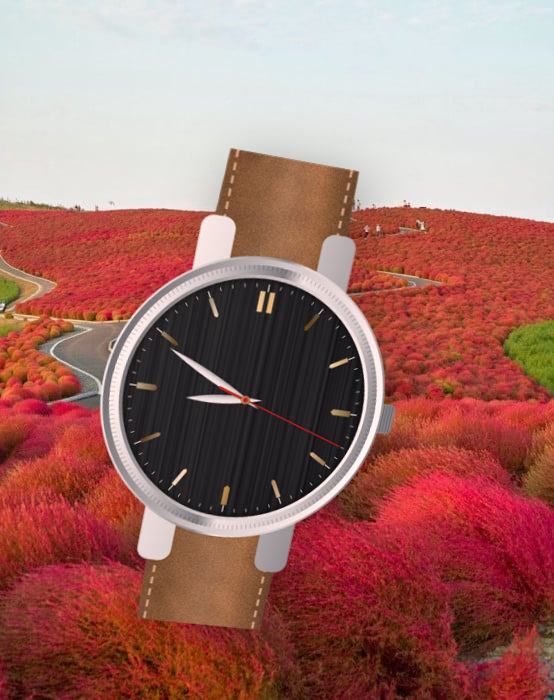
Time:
h=8 m=49 s=18
